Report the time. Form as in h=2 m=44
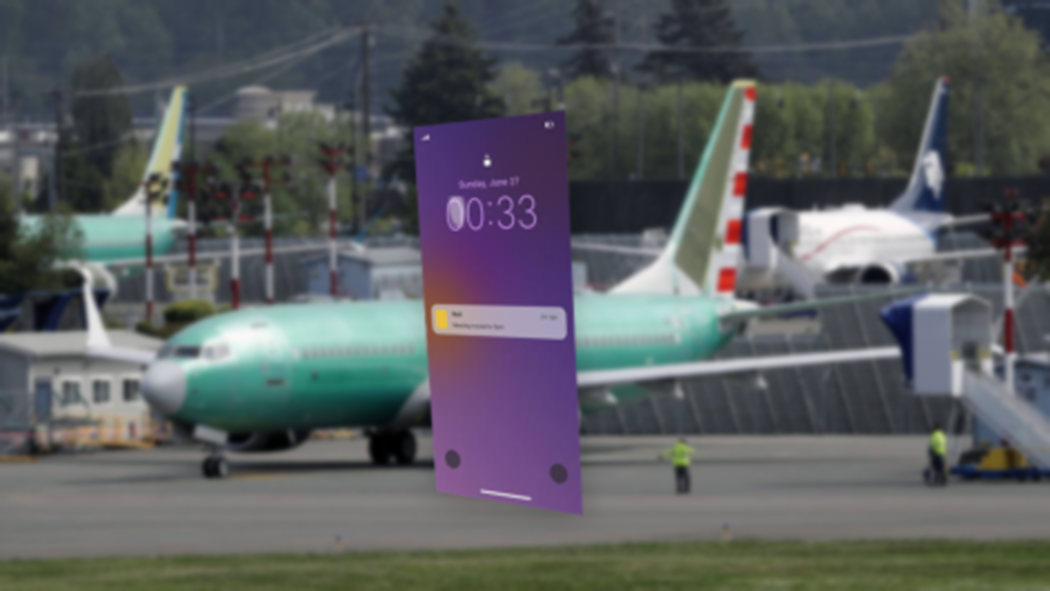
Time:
h=0 m=33
